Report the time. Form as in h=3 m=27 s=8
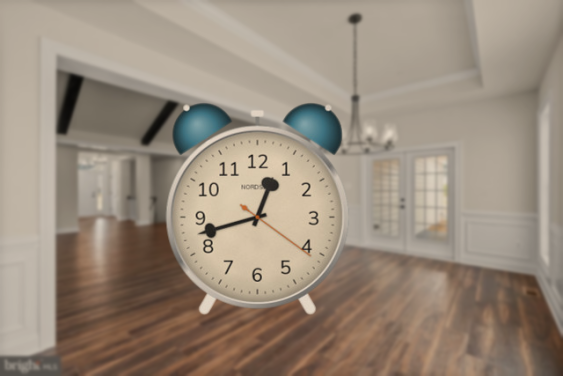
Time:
h=12 m=42 s=21
